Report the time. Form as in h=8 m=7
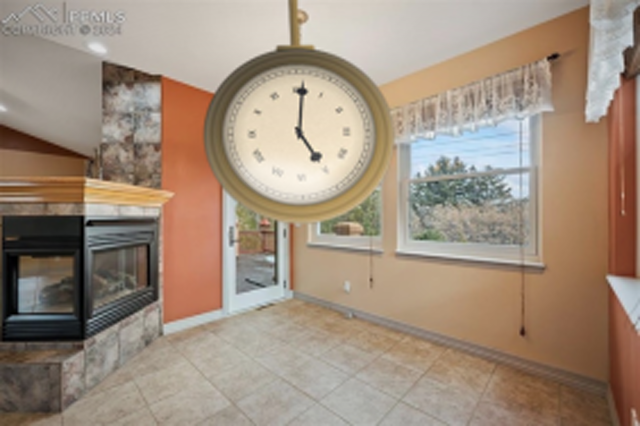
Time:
h=5 m=1
